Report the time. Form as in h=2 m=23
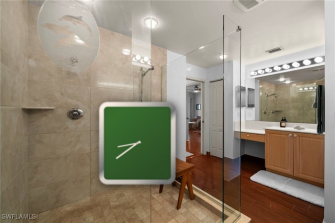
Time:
h=8 m=39
